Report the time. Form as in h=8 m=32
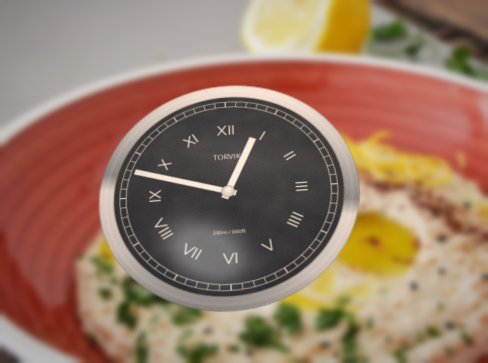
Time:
h=12 m=48
